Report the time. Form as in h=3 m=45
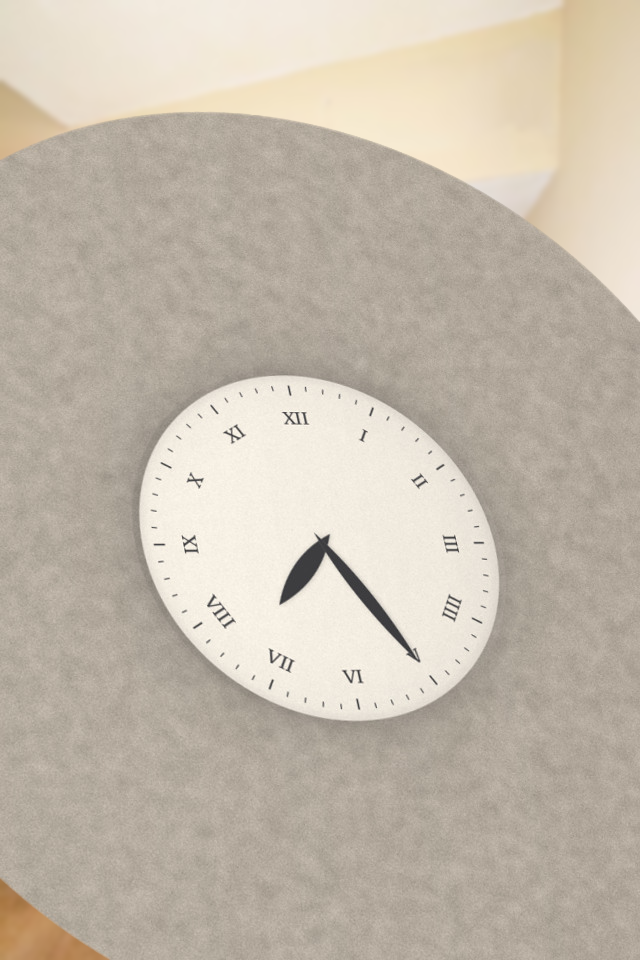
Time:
h=7 m=25
